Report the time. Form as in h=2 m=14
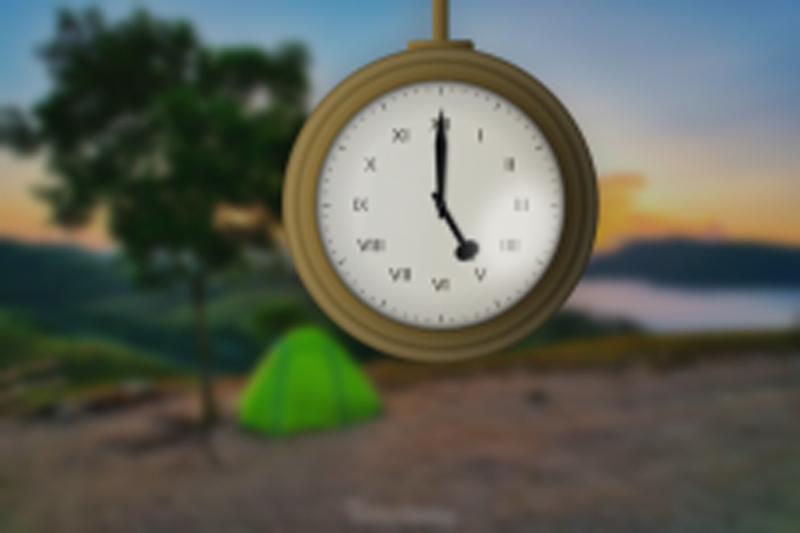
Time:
h=5 m=0
